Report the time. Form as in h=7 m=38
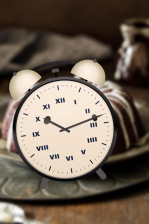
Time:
h=10 m=13
